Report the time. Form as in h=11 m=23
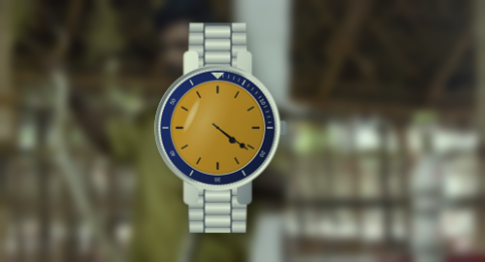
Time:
h=4 m=21
